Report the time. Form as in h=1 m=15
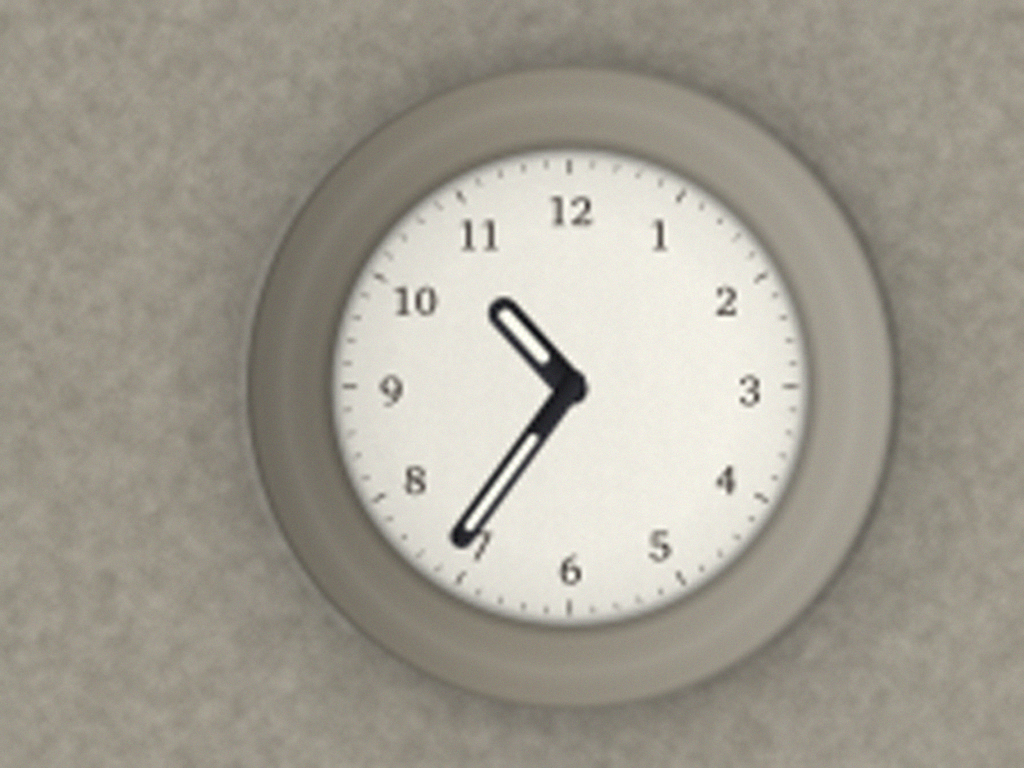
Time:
h=10 m=36
